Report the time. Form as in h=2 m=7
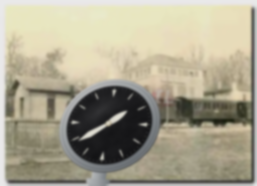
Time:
h=1 m=39
